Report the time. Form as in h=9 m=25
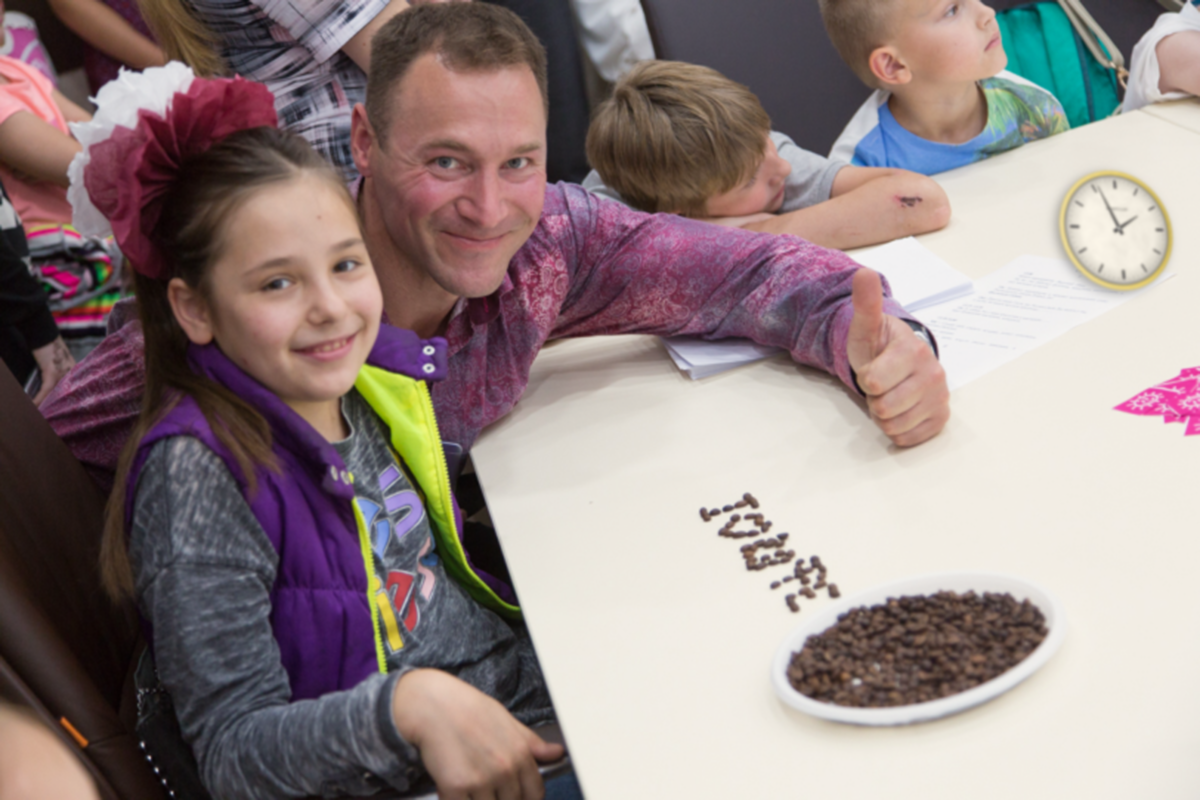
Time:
h=1 m=56
